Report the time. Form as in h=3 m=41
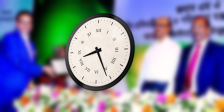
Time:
h=8 m=26
